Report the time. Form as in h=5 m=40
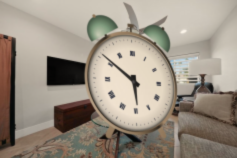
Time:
h=5 m=51
